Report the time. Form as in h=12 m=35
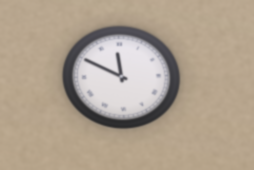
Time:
h=11 m=50
